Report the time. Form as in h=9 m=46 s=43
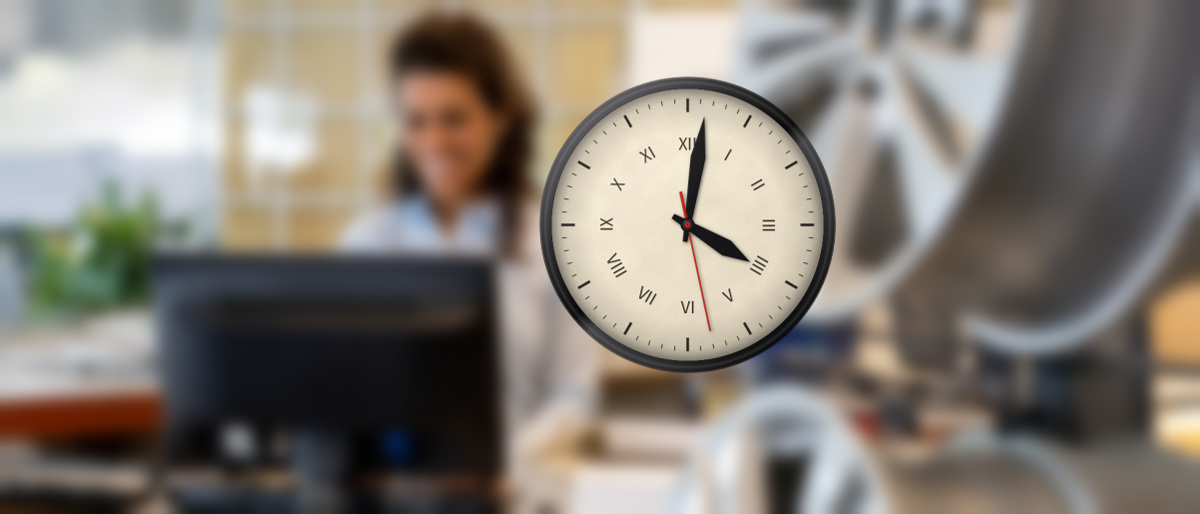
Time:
h=4 m=1 s=28
